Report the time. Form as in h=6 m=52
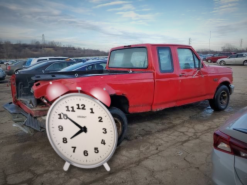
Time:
h=7 m=51
